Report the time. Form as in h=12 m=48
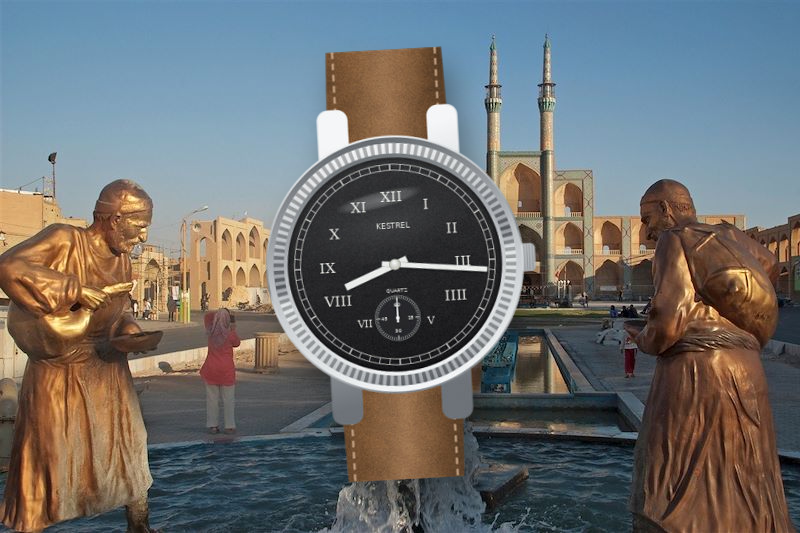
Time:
h=8 m=16
